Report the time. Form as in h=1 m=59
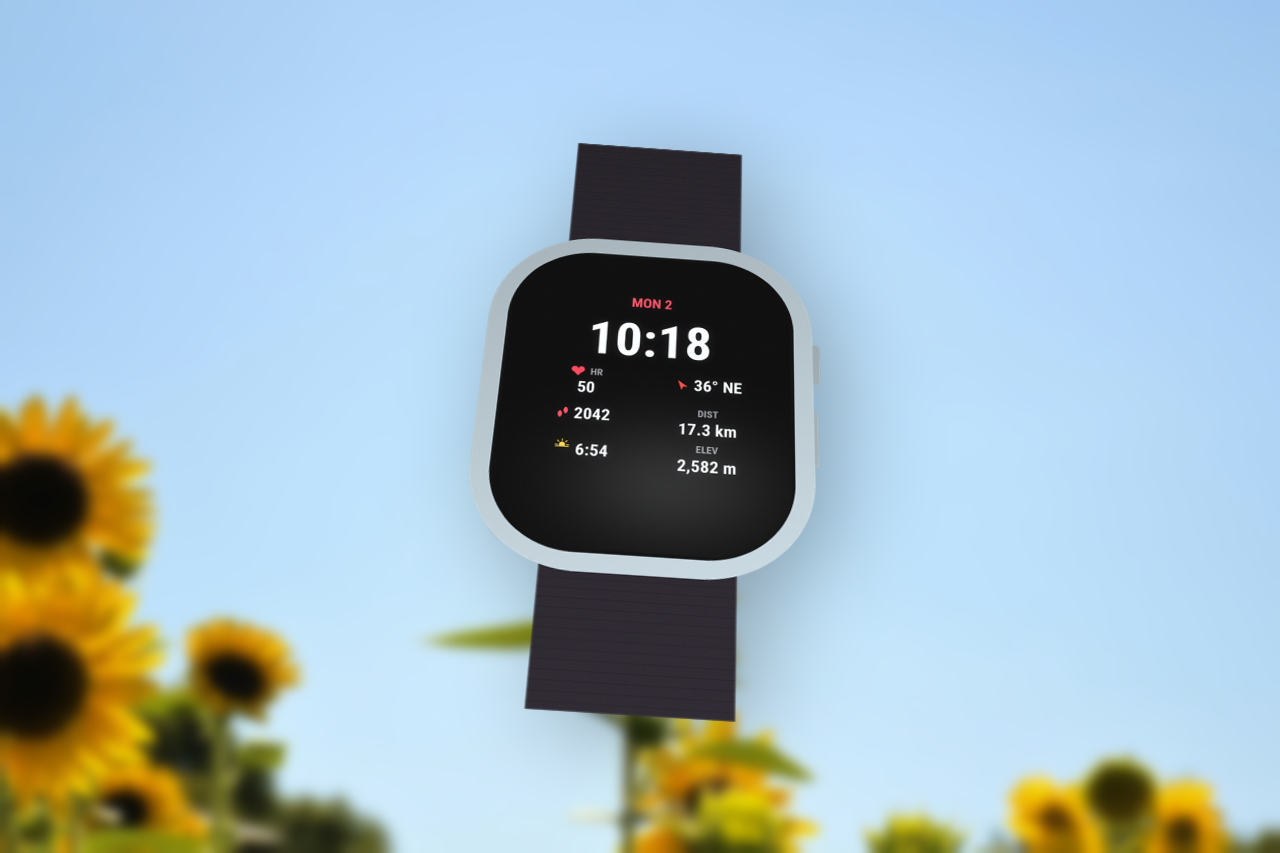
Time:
h=10 m=18
